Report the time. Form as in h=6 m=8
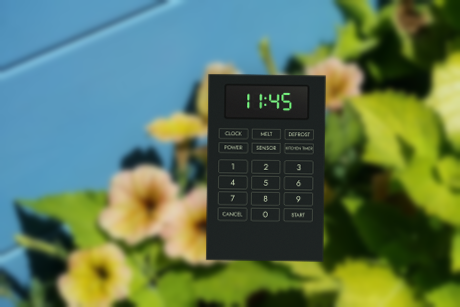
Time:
h=11 m=45
